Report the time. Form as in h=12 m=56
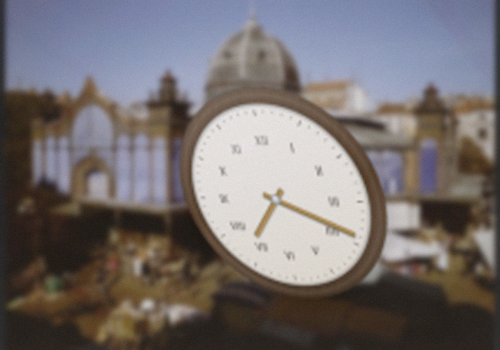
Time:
h=7 m=19
